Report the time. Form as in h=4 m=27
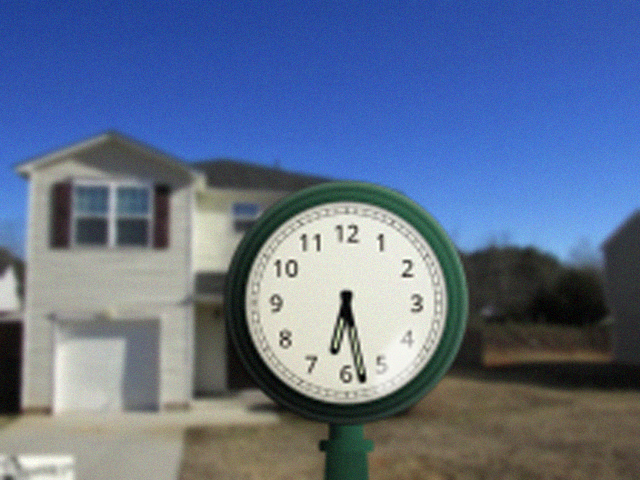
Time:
h=6 m=28
